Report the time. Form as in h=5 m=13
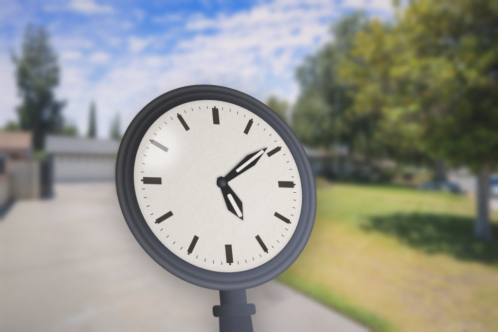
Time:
h=5 m=9
